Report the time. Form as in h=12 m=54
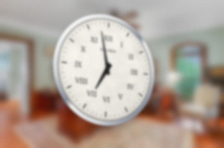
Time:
h=6 m=58
